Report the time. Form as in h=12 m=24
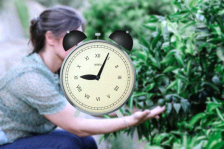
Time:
h=9 m=4
